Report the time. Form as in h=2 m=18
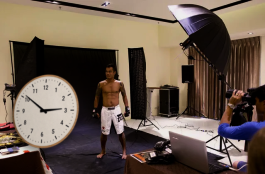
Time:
h=2 m=51
